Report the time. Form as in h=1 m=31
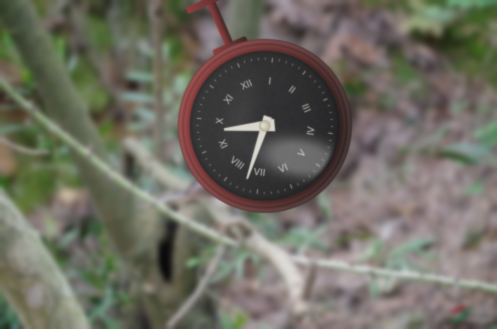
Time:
h=9 m=37
